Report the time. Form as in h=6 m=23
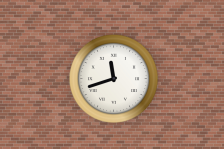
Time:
h=11 m=42
